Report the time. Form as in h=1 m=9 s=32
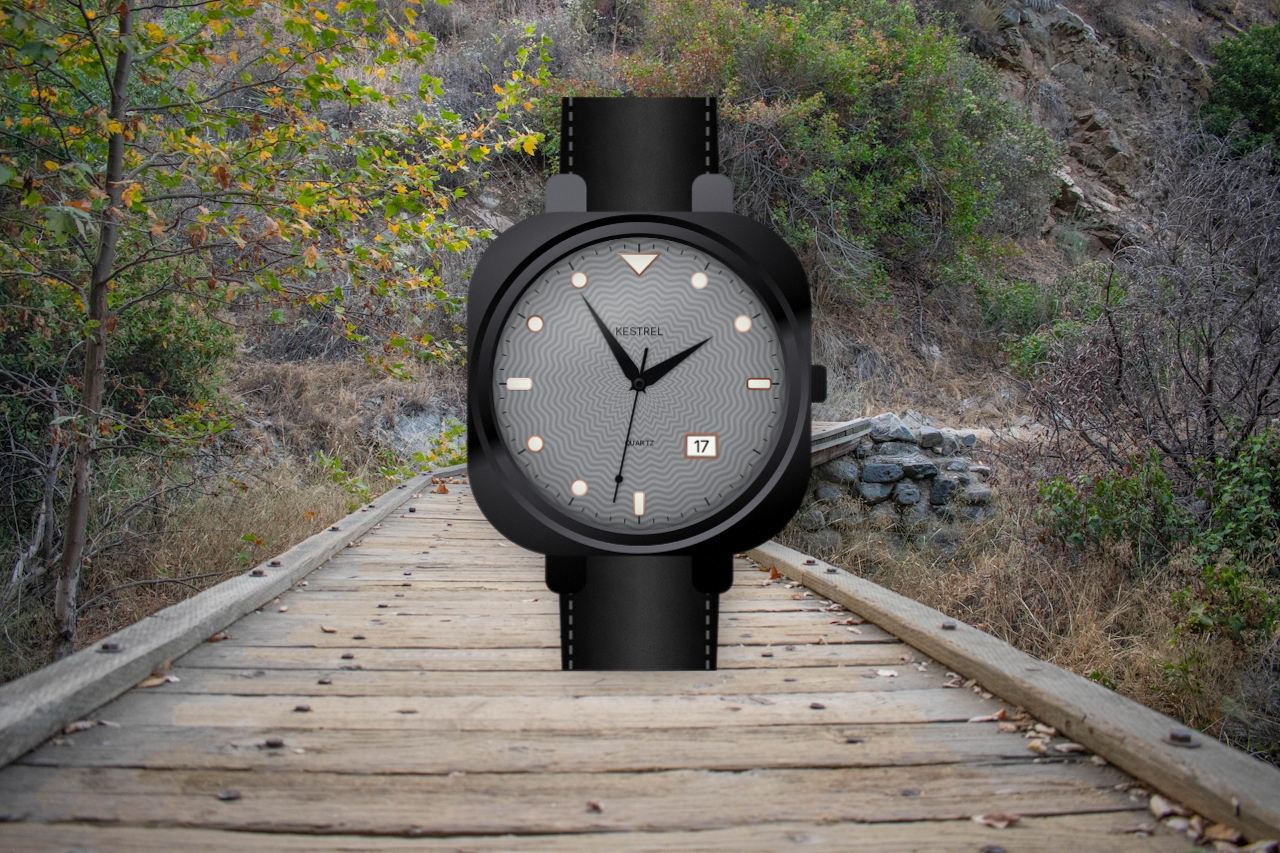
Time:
h=1 m=54 s=32
